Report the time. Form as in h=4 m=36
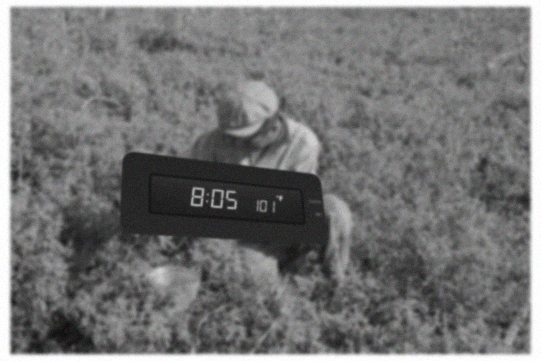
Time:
h=8 m=5
